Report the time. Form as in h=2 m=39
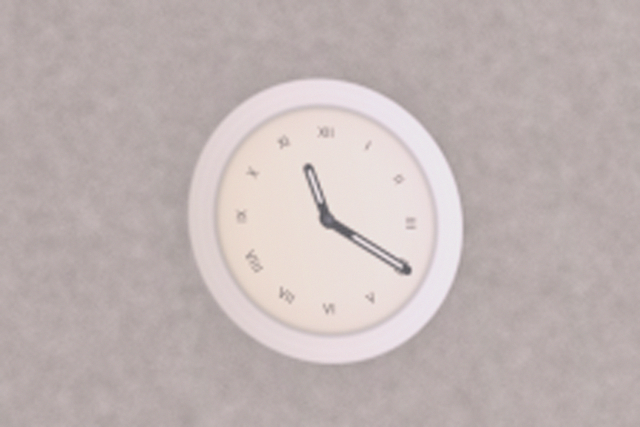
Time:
h=11 m=20
